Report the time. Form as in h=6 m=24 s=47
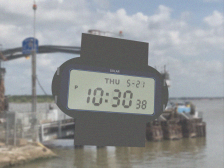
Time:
h=10 m=30 s=38
